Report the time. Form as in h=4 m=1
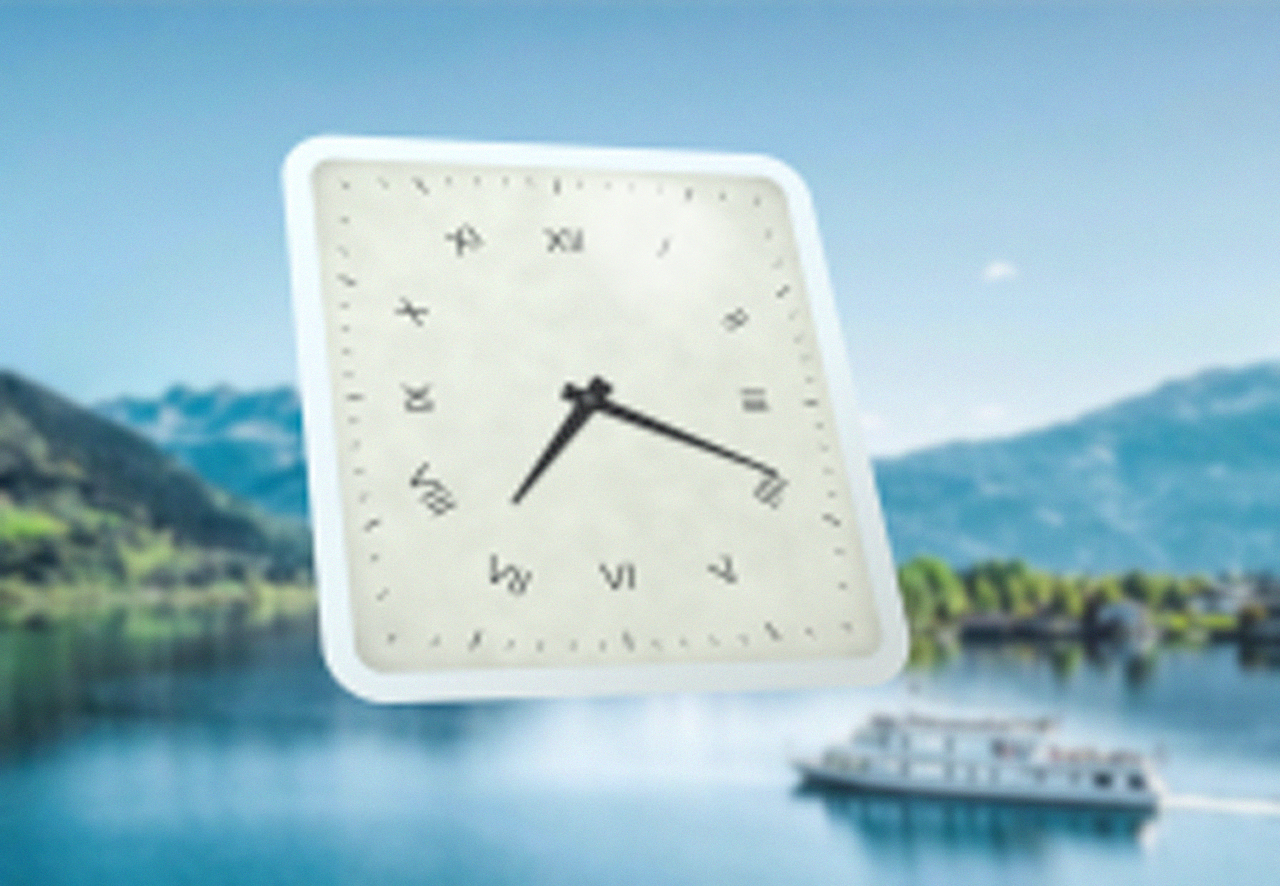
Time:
h=7 m=19
